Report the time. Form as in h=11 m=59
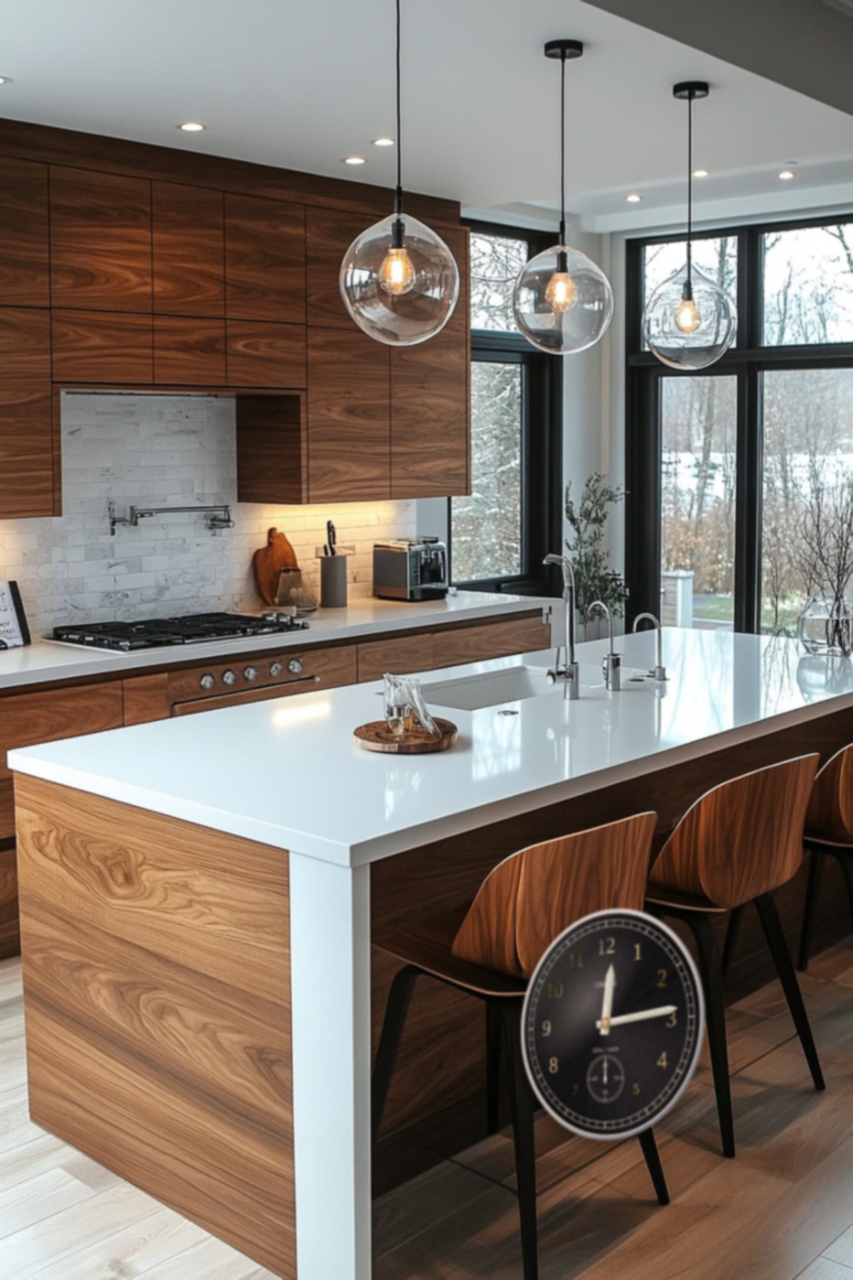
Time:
h=12 m=14
